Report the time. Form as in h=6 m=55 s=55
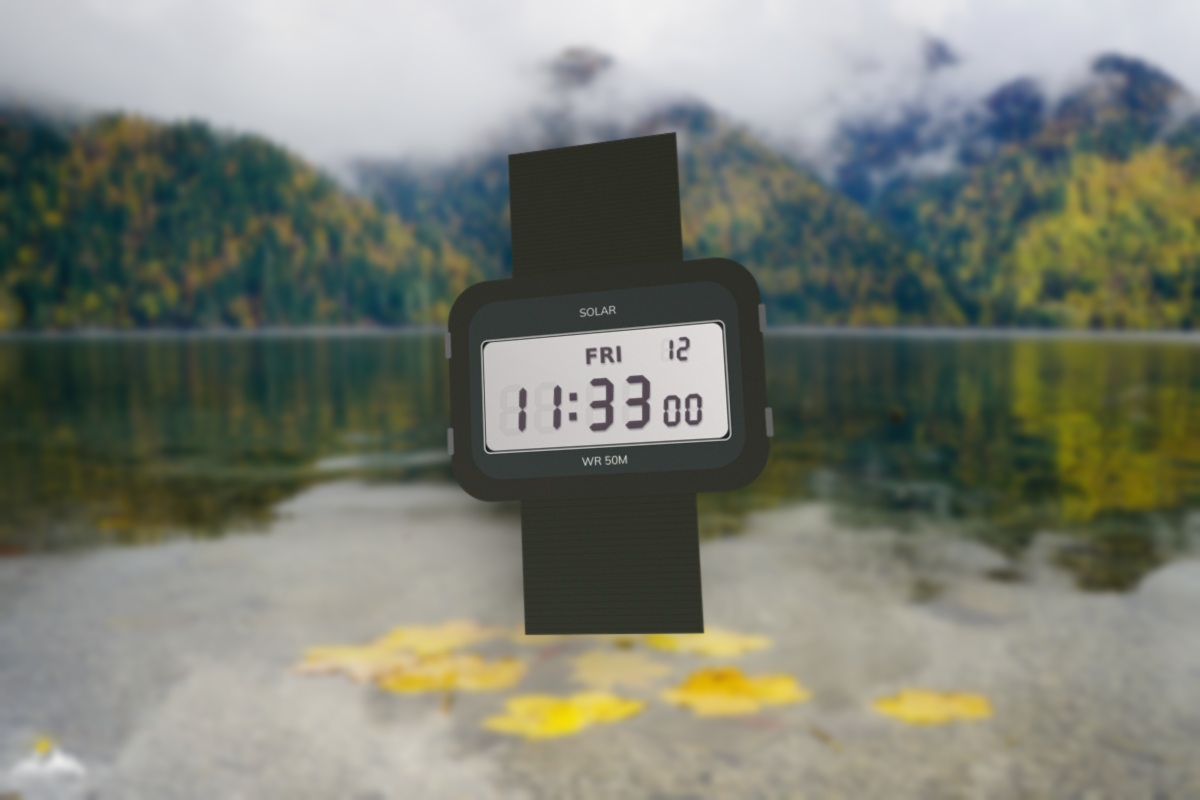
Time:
h=11 m=33 s=0
